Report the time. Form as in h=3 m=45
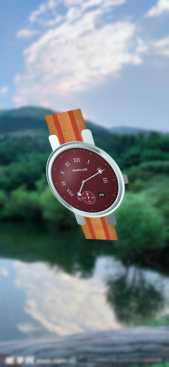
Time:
h=7 m=11
